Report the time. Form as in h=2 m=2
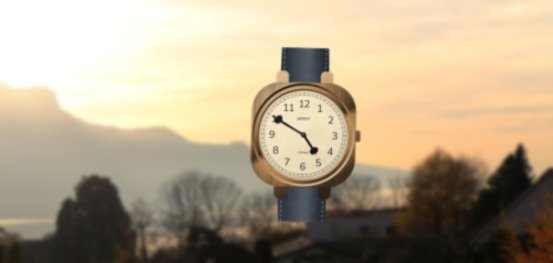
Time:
h=4 m=50
